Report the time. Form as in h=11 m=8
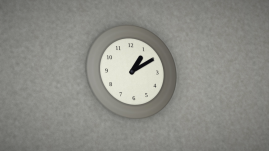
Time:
h=1 m=10
